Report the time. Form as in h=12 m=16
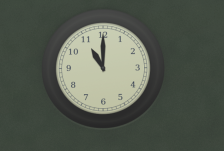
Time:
h=11 m=0
